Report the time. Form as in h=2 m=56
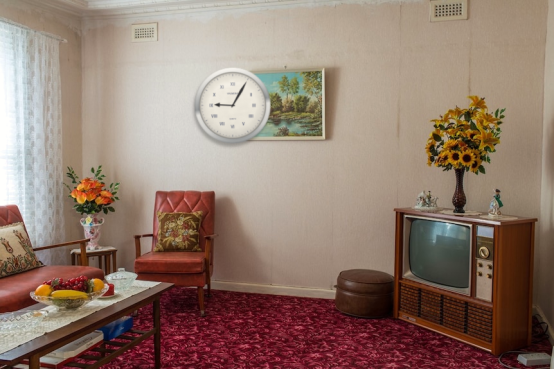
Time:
h=9 m=5
